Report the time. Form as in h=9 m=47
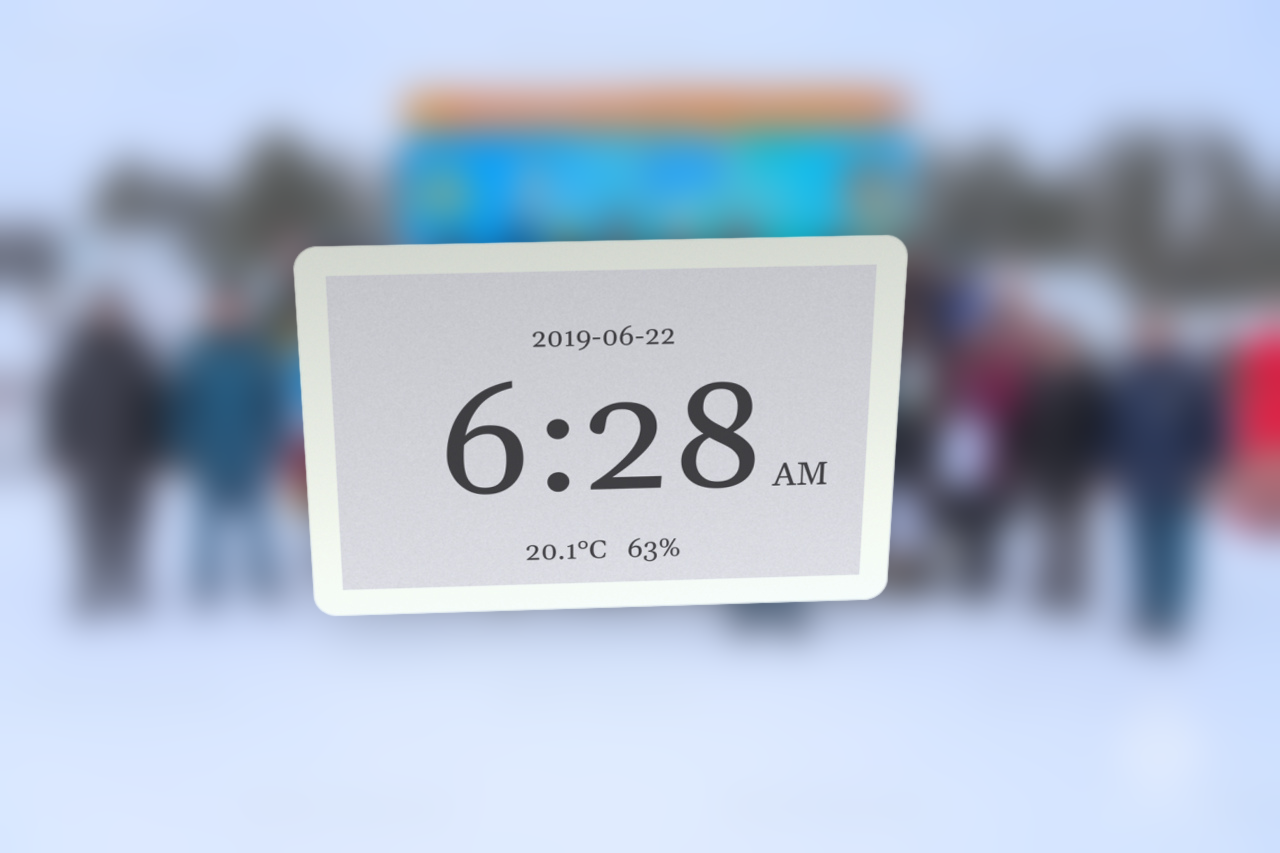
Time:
h=6 m=28
